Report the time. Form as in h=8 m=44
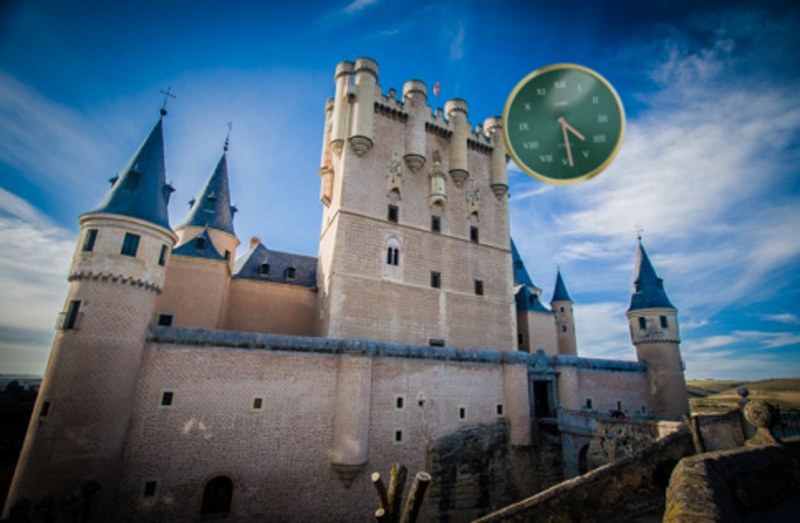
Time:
h=4 m=29
